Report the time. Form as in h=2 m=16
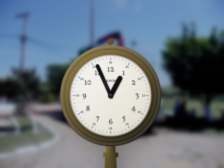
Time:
h=12 m=56
